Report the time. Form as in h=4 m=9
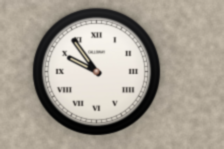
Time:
h=9 m=54
